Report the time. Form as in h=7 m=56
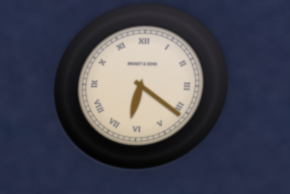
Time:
h=6 m=21
